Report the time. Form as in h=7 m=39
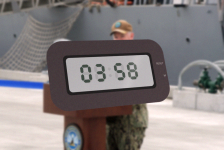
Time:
h=3 m=58
